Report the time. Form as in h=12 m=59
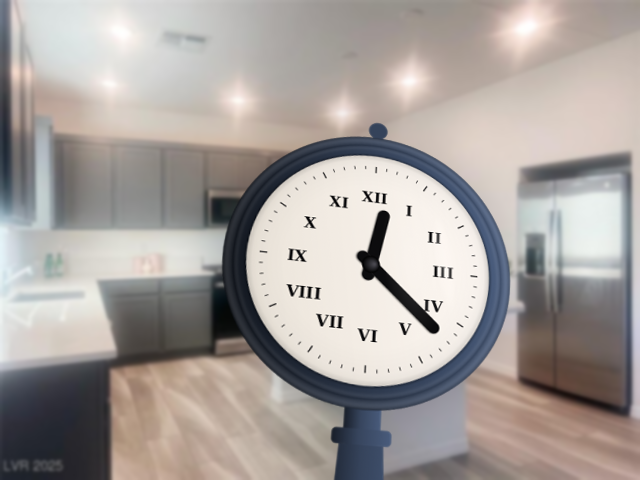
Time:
h=12 m=22
